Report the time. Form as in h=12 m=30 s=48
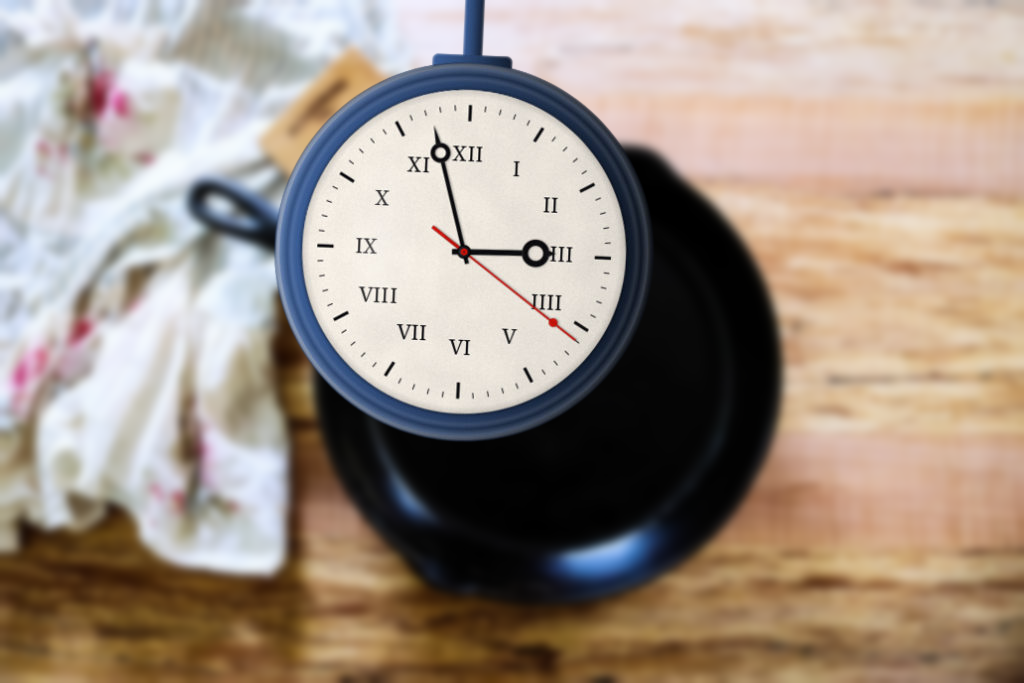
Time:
h=2 m=57 s=21
